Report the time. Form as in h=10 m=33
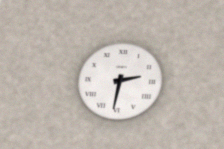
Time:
h=2 m=31
